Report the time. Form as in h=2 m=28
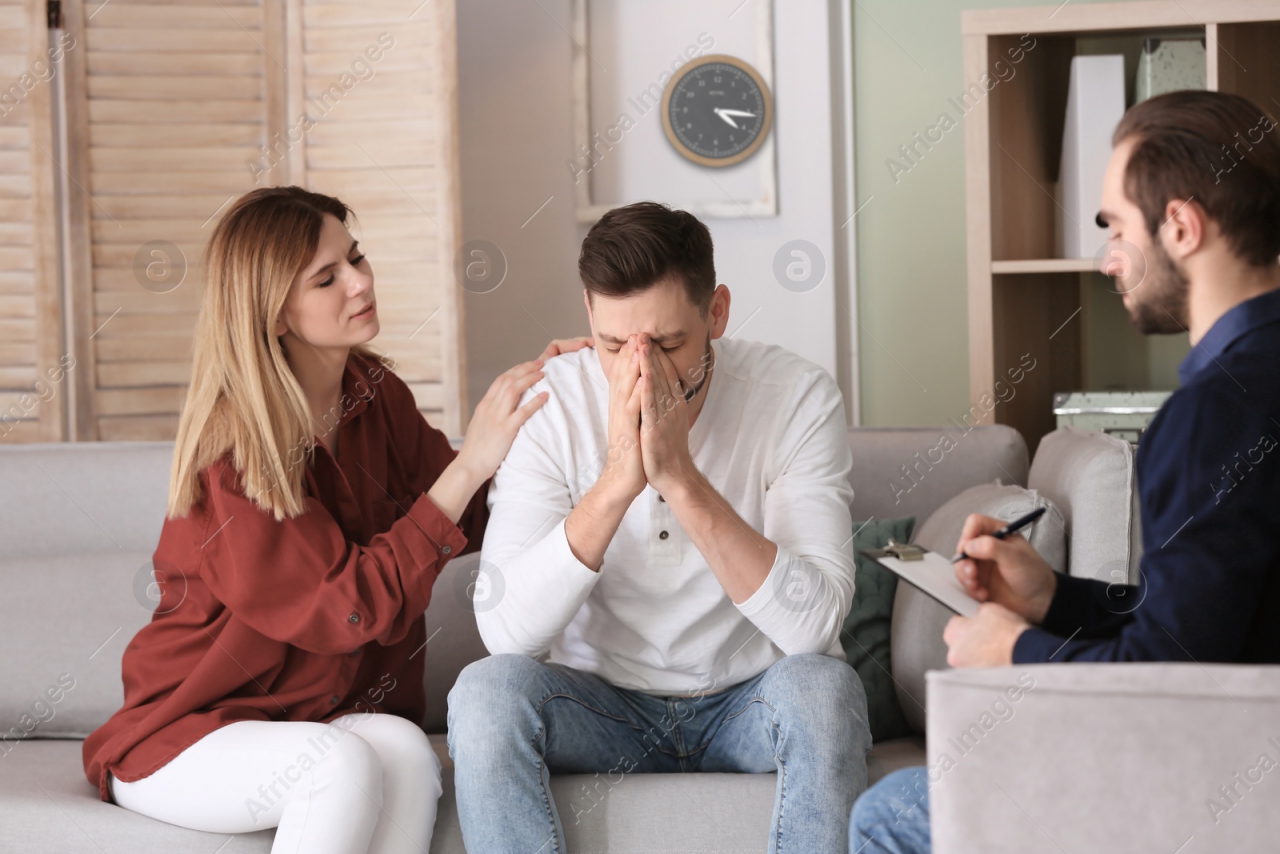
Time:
h=4 m=16
